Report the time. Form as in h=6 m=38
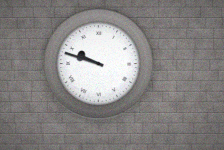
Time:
h=9 m=48
